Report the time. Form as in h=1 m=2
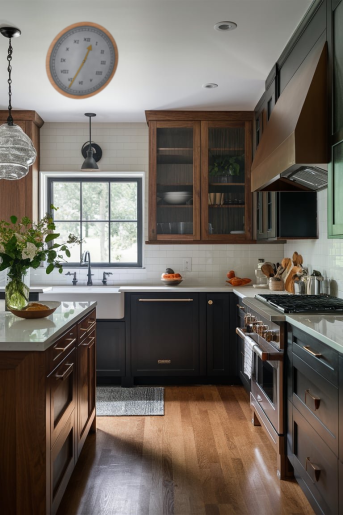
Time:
h=12 m=34
